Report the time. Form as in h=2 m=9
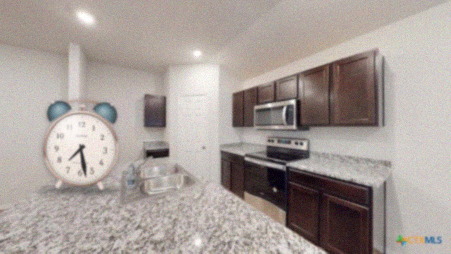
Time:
h=7 m=28
